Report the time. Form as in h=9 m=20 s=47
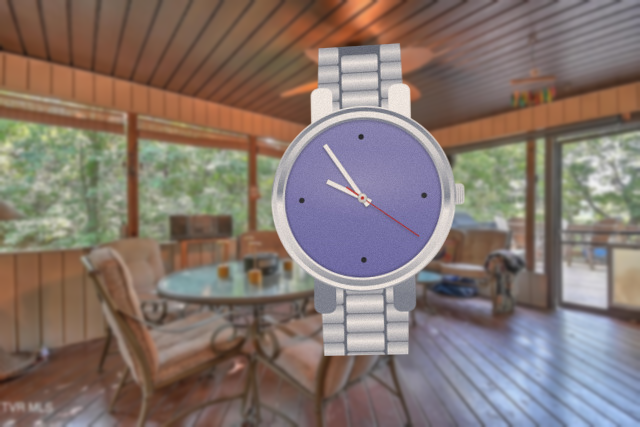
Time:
h=9 m=54 s=21
